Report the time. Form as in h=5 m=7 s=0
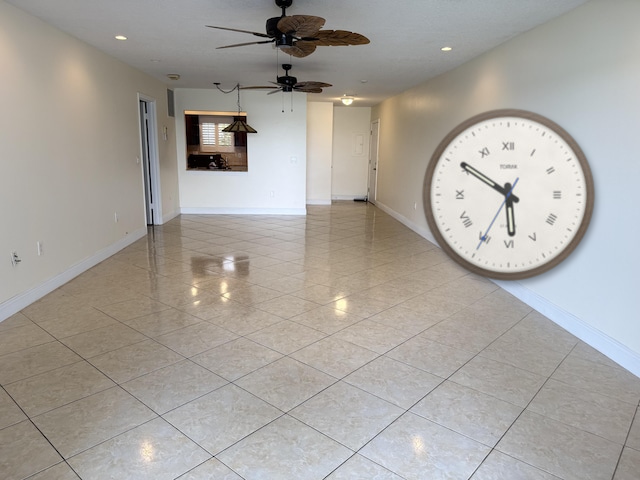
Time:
h=5 m=50 s=35
